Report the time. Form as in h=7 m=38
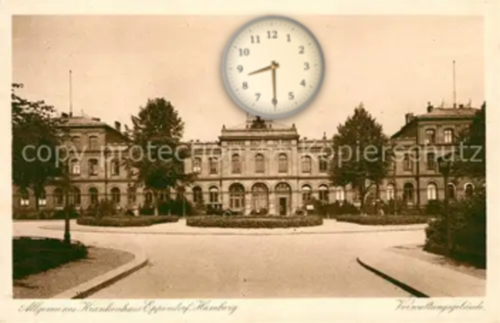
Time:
h=8 m=30
